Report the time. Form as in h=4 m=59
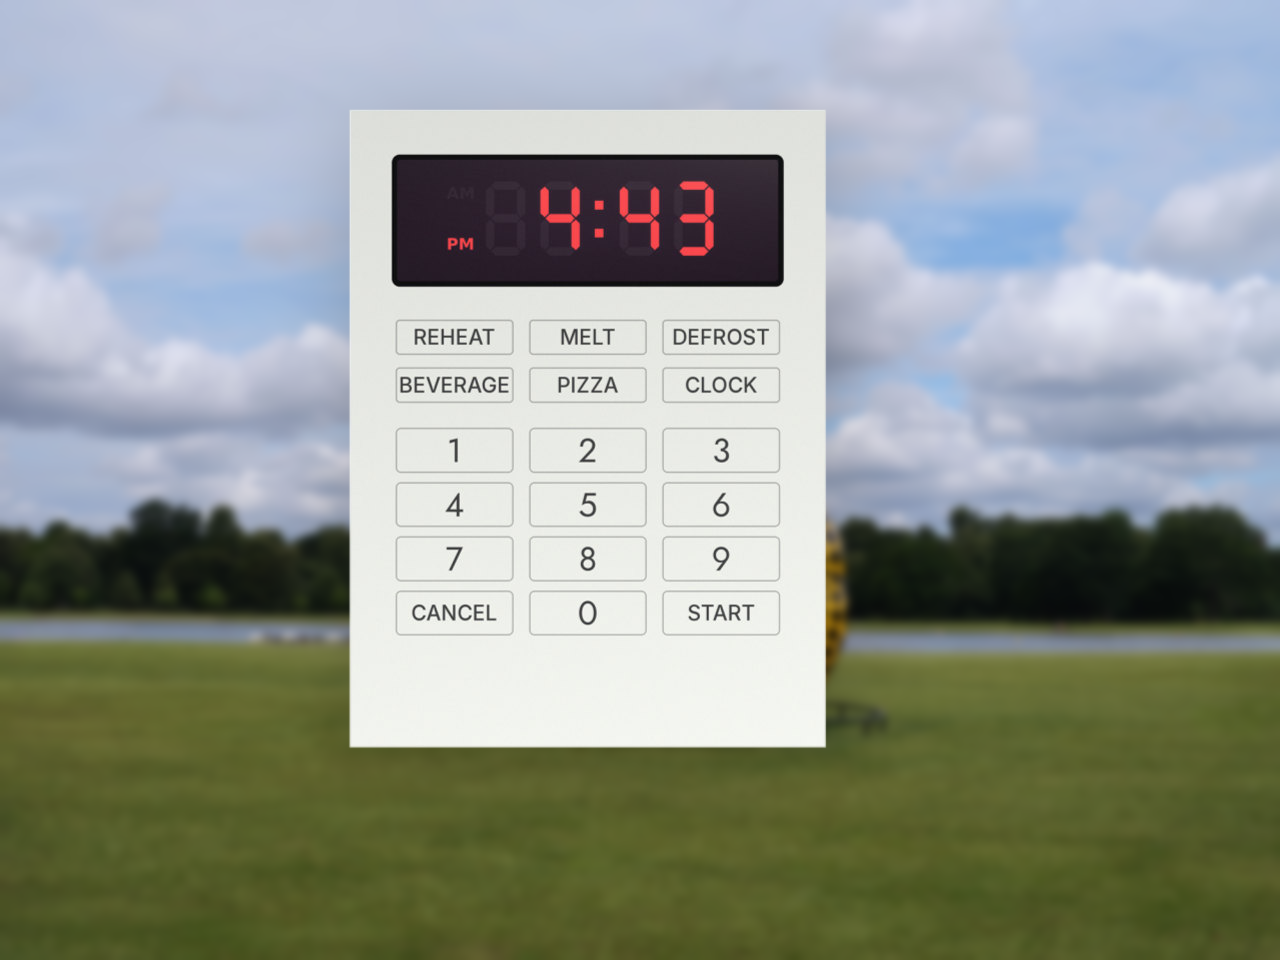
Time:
h=4 m=43
